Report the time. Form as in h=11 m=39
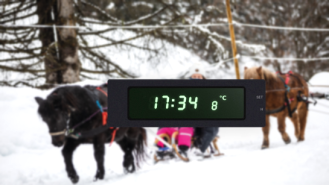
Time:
h=17 m=34
